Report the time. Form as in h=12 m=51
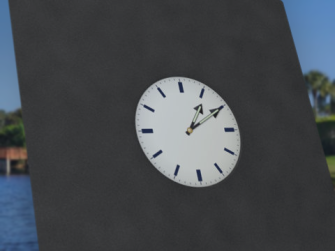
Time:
h=1 m=10
